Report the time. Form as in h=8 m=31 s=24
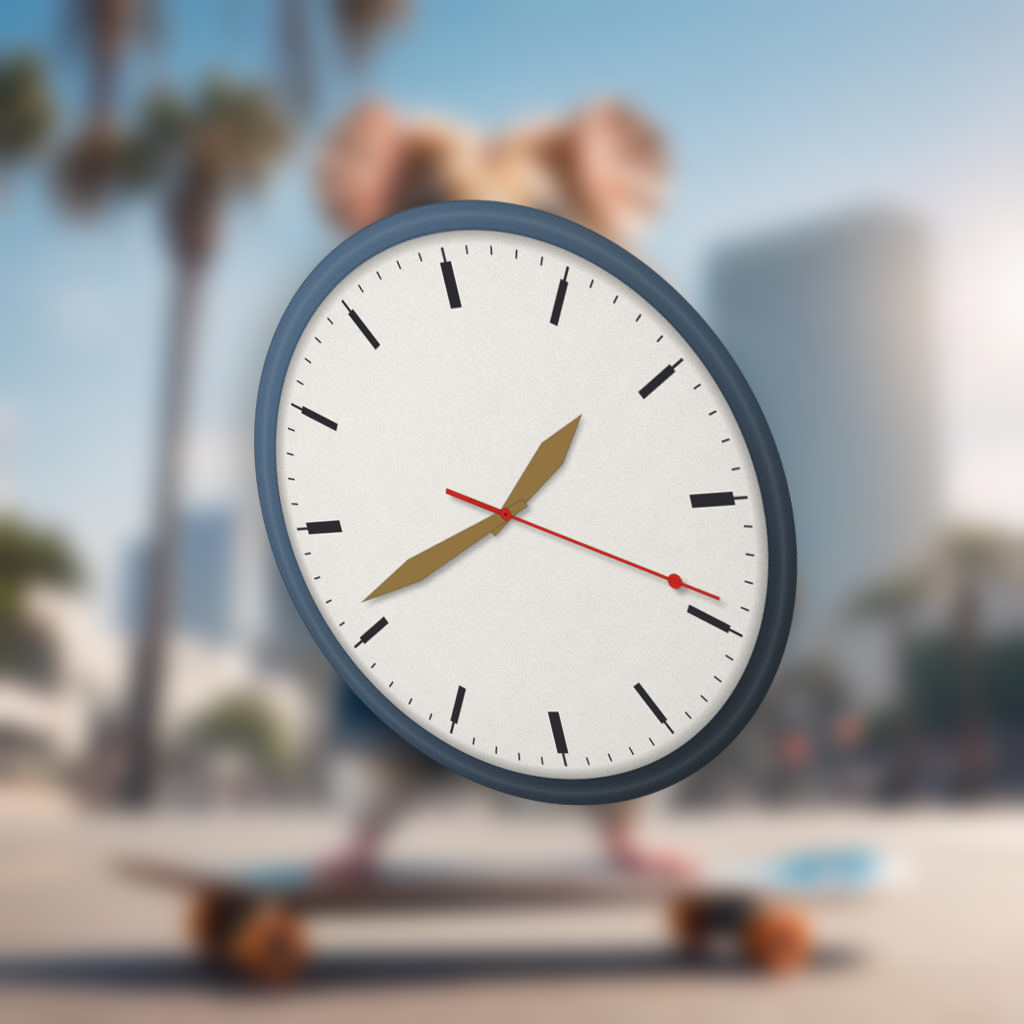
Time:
h=1 m=41 s=19
